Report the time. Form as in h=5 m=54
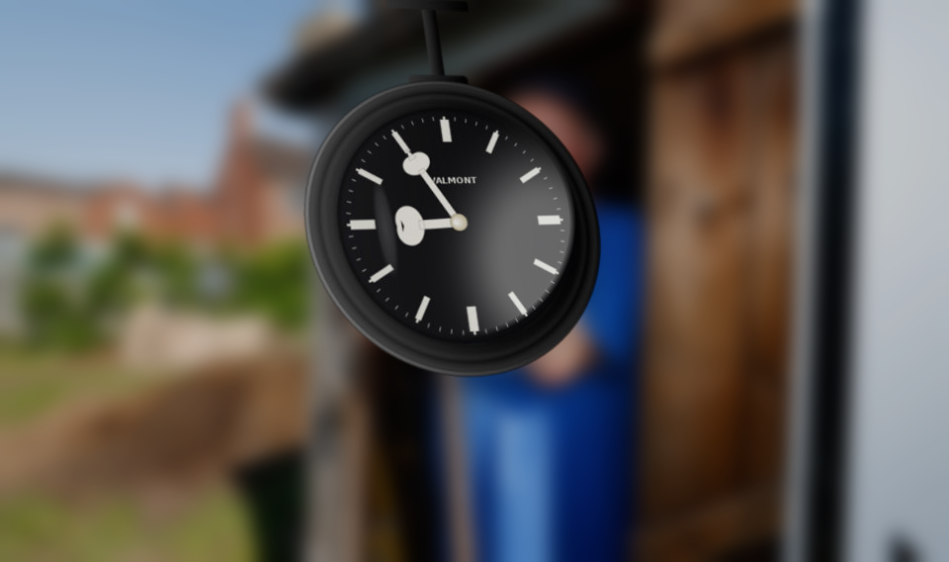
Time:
h=8 m=55
